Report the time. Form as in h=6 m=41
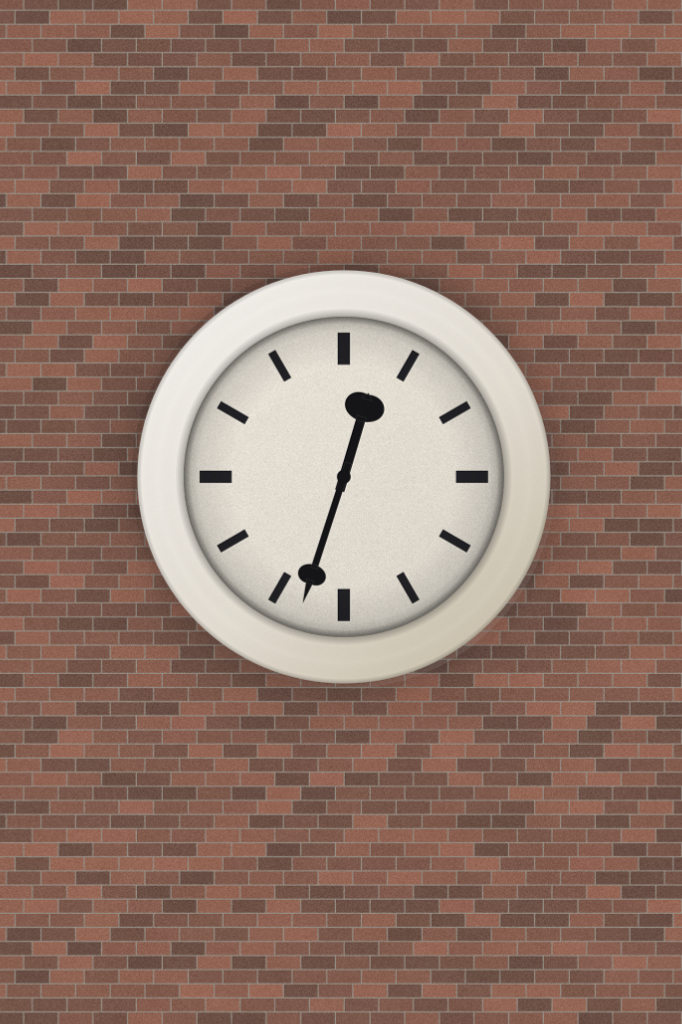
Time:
h=12 m=33
